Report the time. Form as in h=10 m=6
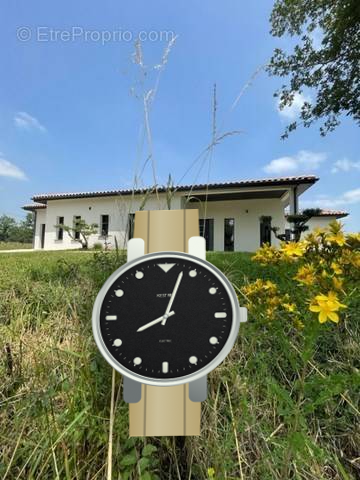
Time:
h=8 m=3
